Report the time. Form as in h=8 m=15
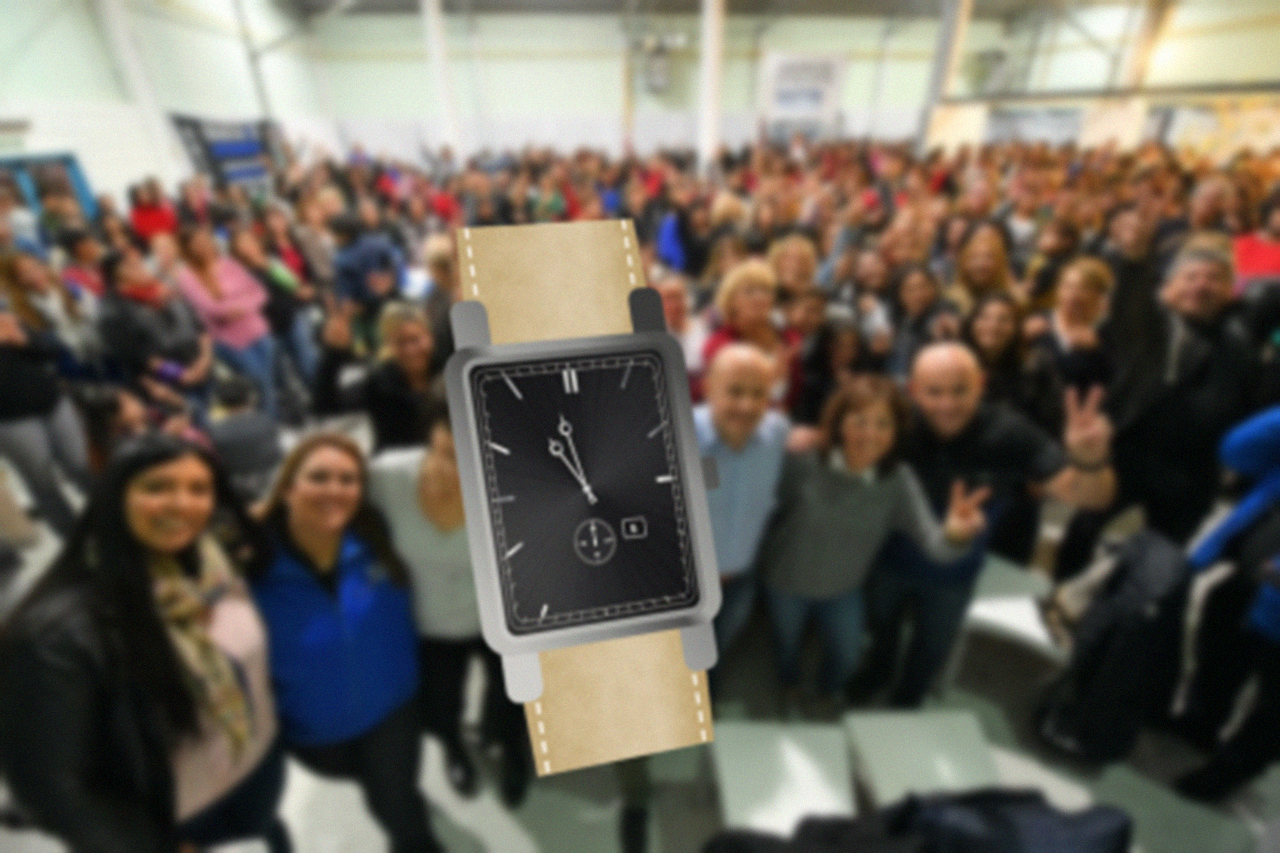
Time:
h=10 m=58
